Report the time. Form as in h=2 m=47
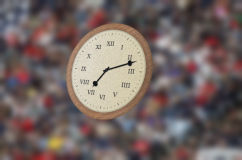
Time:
h=7 m=12
